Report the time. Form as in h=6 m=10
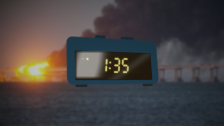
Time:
h=1 m=35
